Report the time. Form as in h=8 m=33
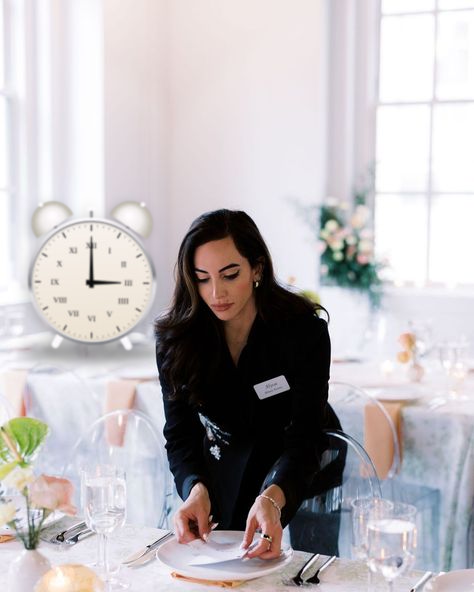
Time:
h=3 m=0
